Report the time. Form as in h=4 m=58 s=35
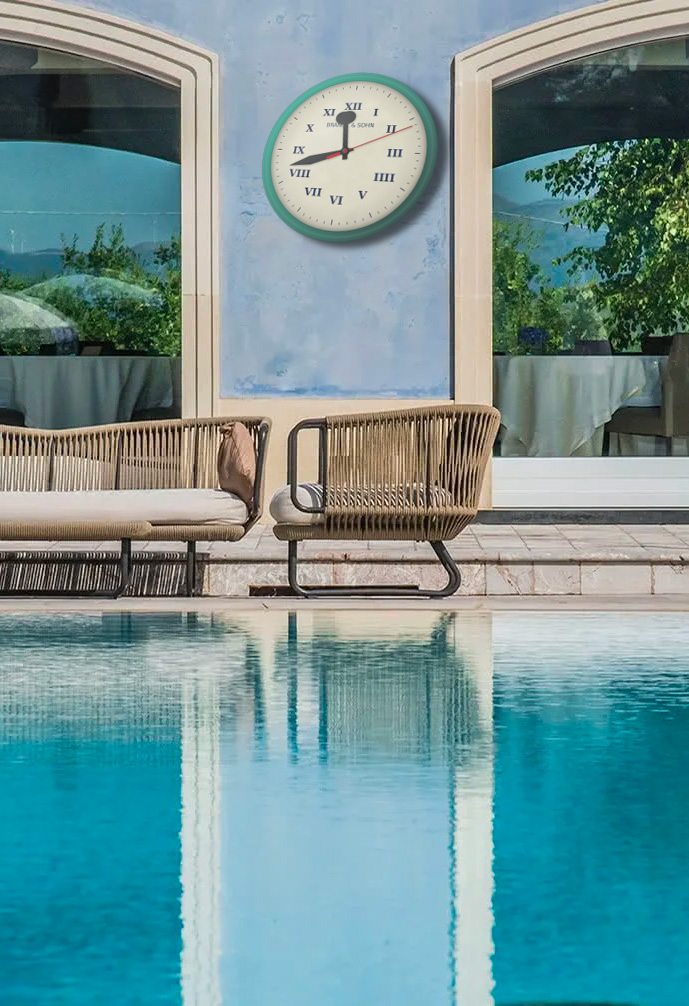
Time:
h=11 m=42 s=11
